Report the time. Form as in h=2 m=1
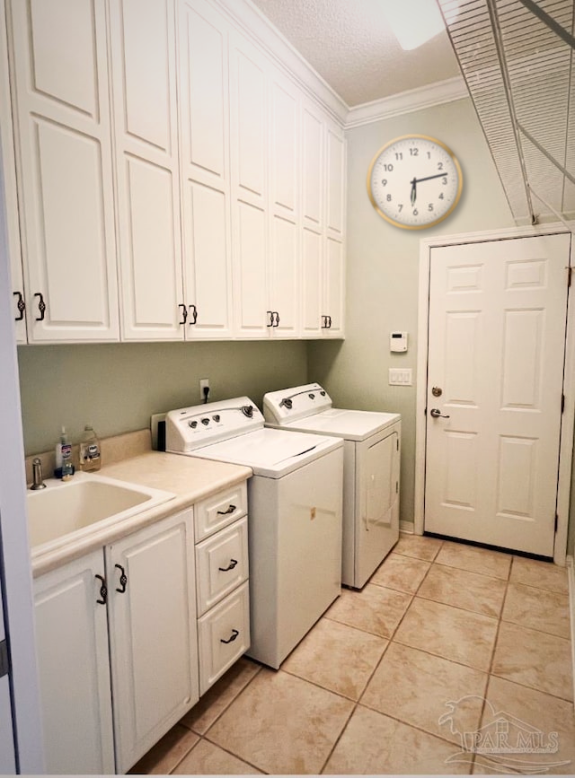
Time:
h=6 m=13
